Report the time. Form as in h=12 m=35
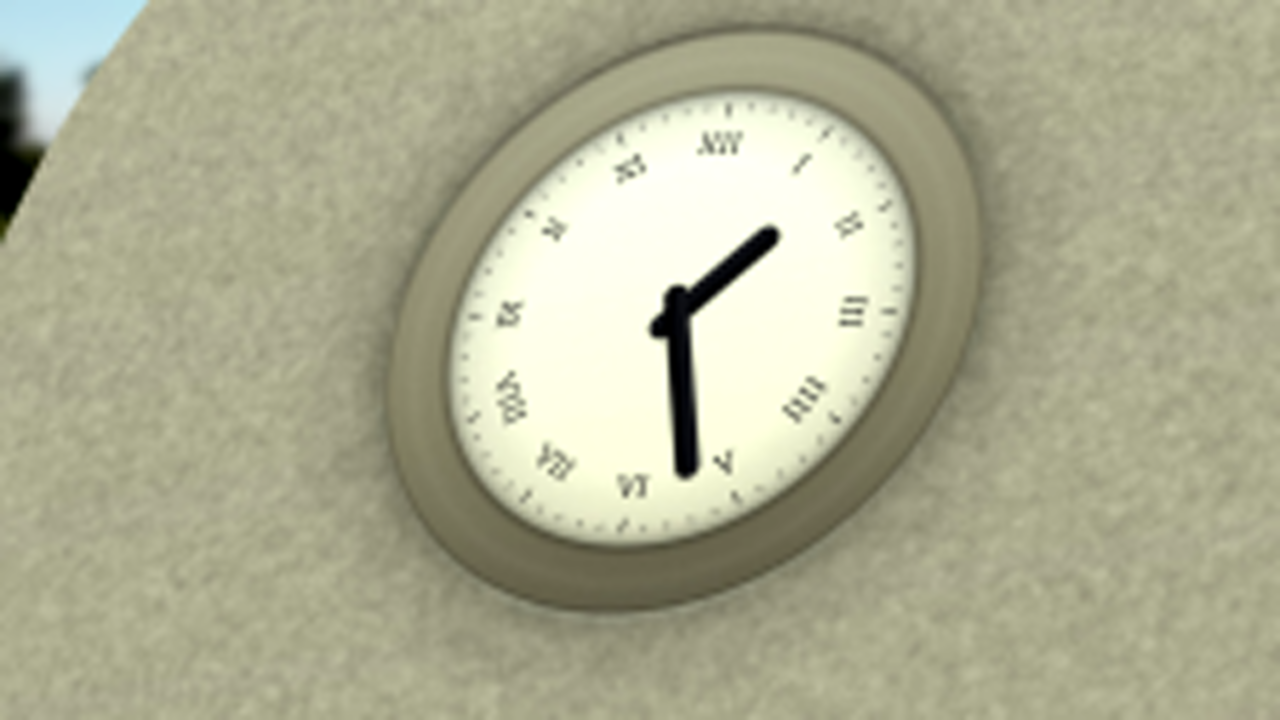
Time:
h=1 m=27
